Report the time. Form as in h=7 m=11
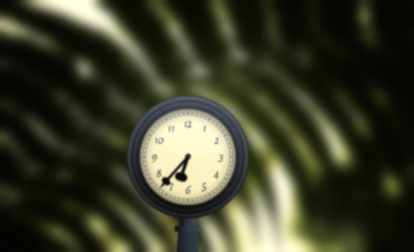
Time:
h=6 m=37
